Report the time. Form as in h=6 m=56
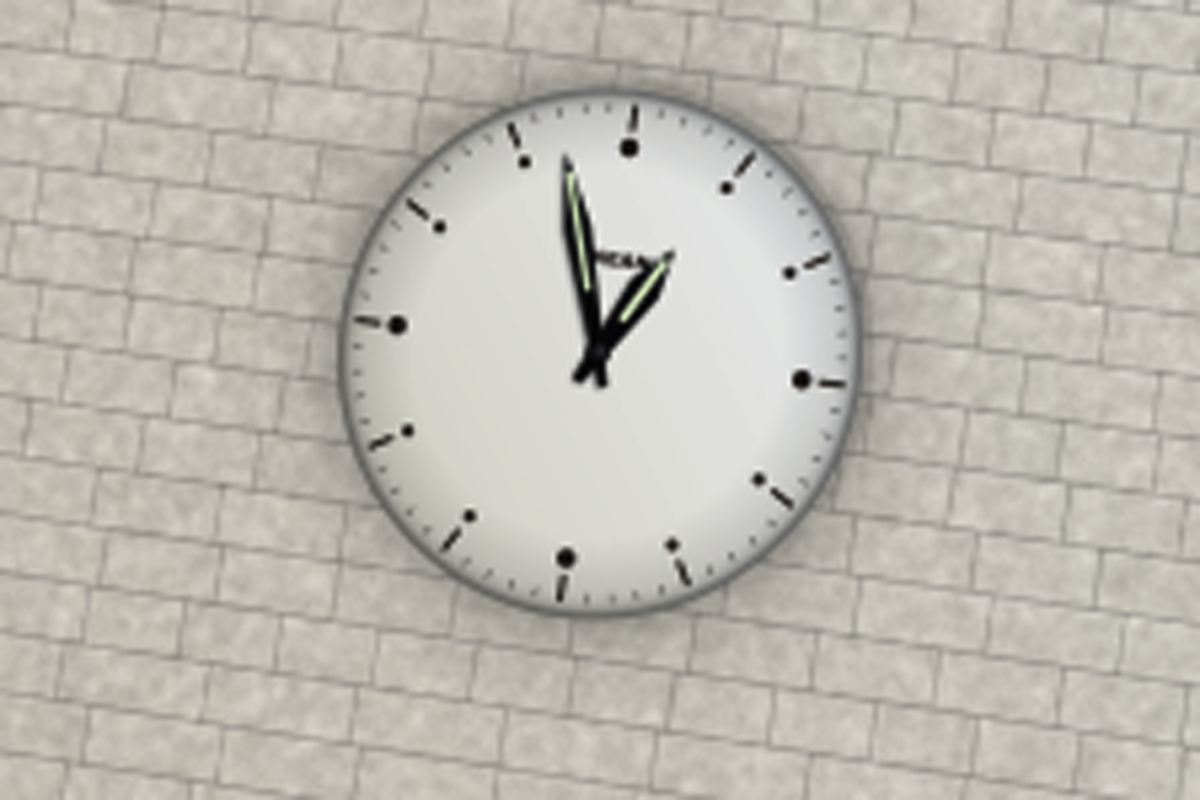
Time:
h=12 m=57
